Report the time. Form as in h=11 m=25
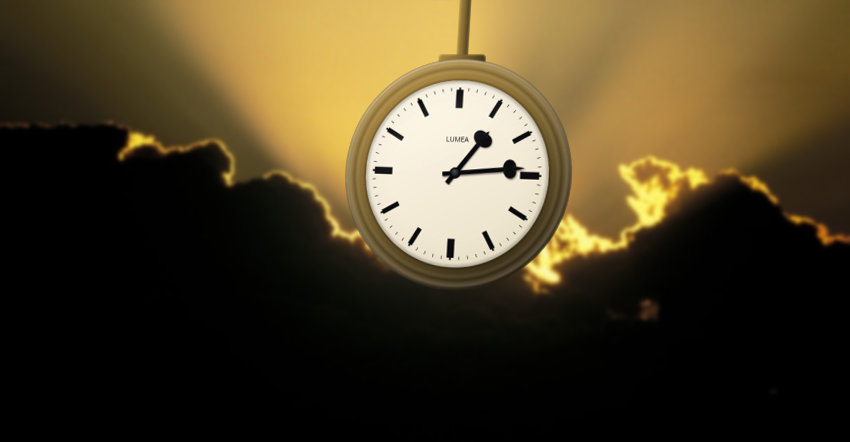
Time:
h=1 m=14
